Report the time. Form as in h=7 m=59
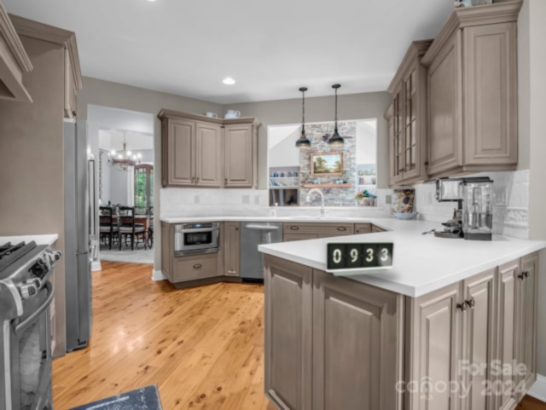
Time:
h=9 m=33
